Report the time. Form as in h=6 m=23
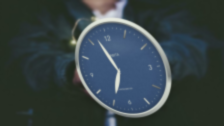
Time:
h=6 m=57
